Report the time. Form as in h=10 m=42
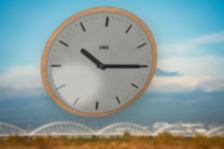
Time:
h=10 m=15
